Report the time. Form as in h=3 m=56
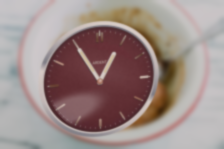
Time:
h=12 m=55
